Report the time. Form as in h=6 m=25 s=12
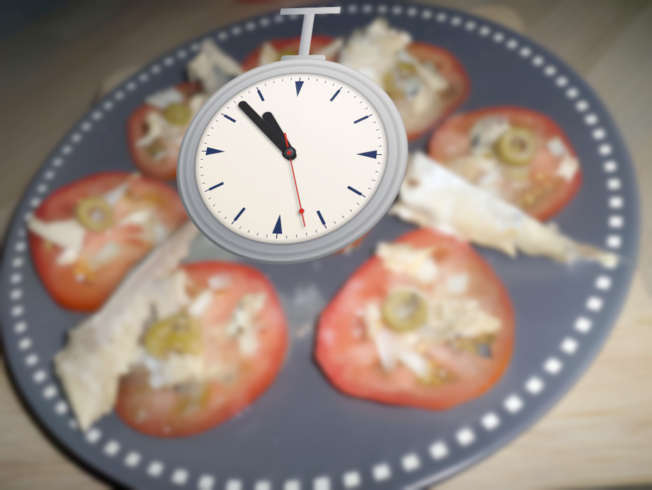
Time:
h=10 m=52 s=27
